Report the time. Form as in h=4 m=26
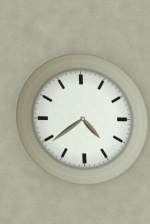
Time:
h=4 m=39
